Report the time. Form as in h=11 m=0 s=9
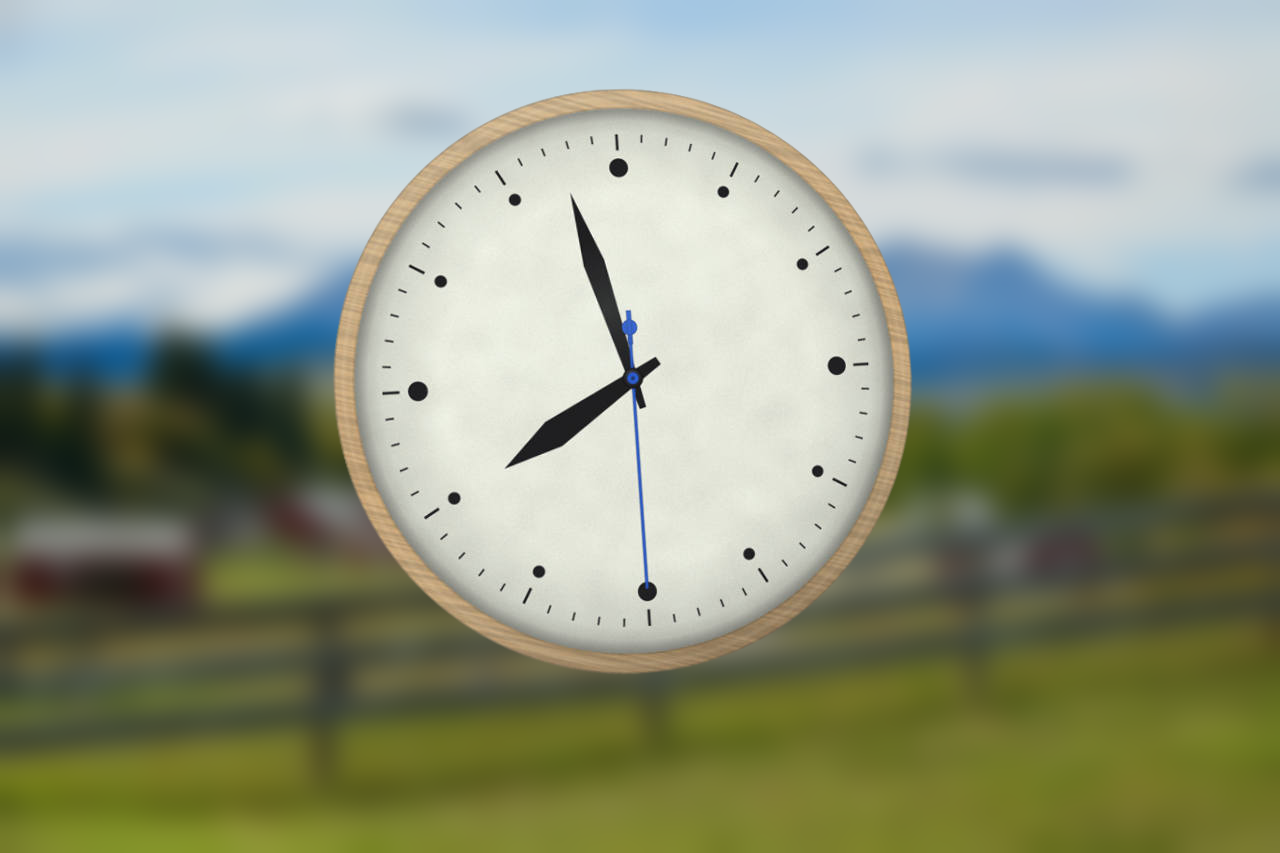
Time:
h=7 m=57 s=30
